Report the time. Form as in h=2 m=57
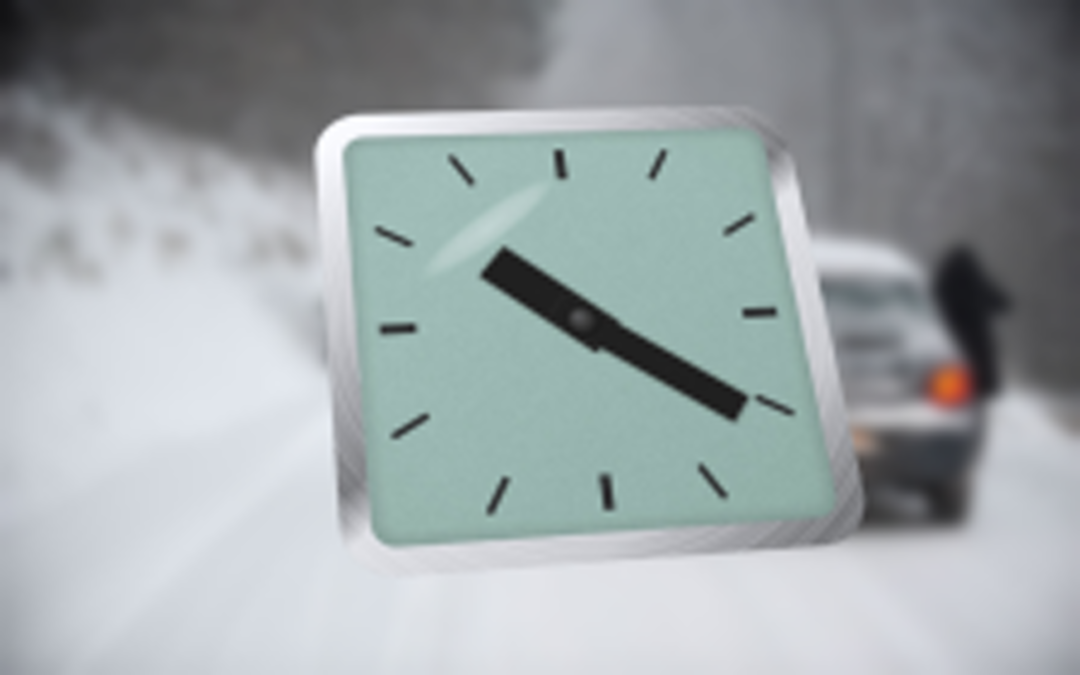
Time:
h=10 m=21
